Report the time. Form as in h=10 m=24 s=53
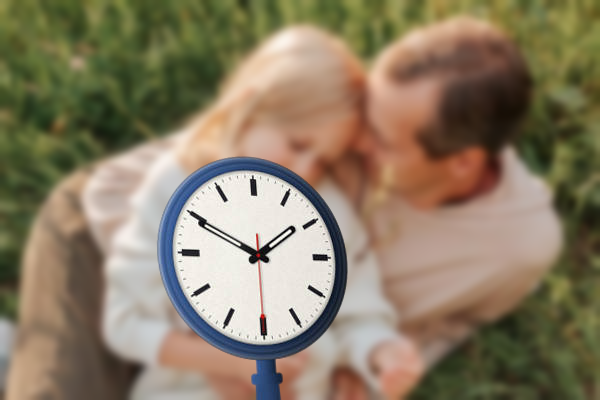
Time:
h=1 m=49 s=30
